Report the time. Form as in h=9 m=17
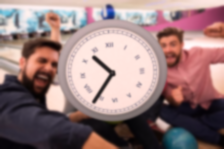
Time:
h=10 m=36
